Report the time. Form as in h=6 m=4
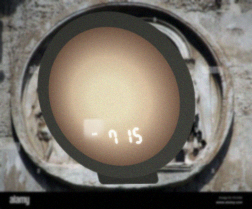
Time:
h=7 m=15
